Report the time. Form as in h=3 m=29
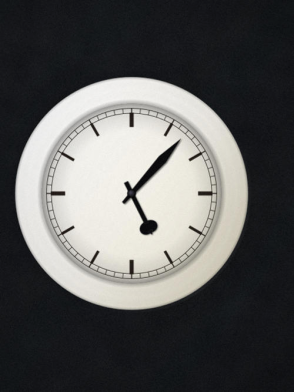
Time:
h=5 m=7
